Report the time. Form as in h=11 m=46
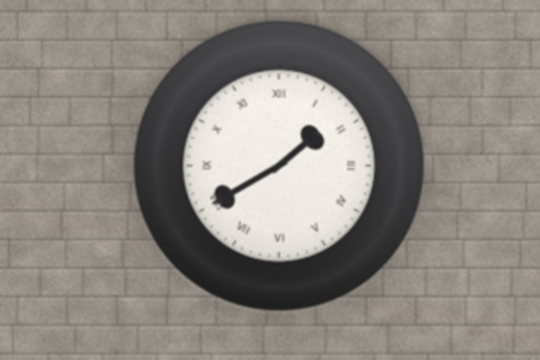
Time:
h=1 m=40
